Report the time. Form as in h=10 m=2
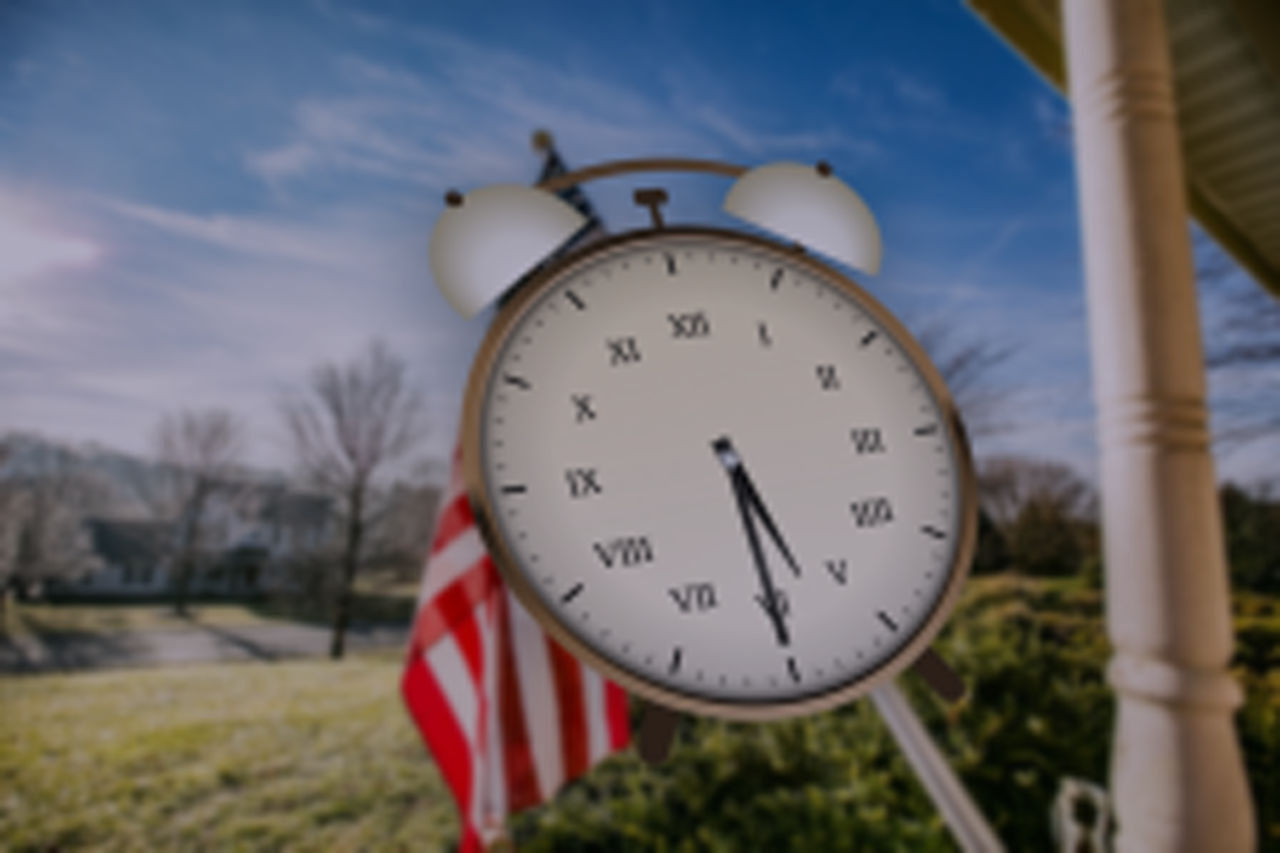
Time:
h=5 m=30
